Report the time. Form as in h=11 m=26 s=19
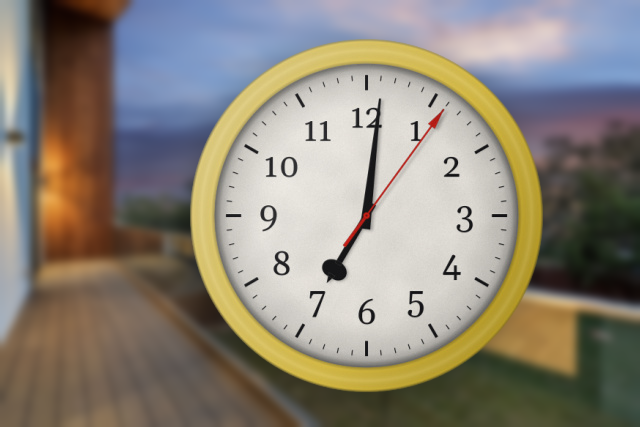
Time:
h=7 m=1 s=6
